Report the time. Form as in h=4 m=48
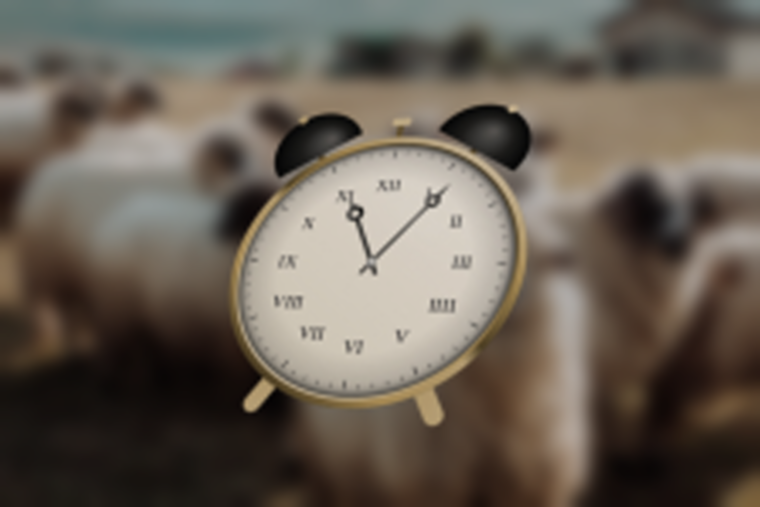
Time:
h=11 m=6
